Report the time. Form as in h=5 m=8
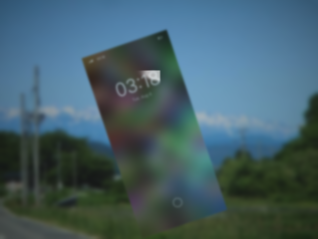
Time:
h=3 m=18
